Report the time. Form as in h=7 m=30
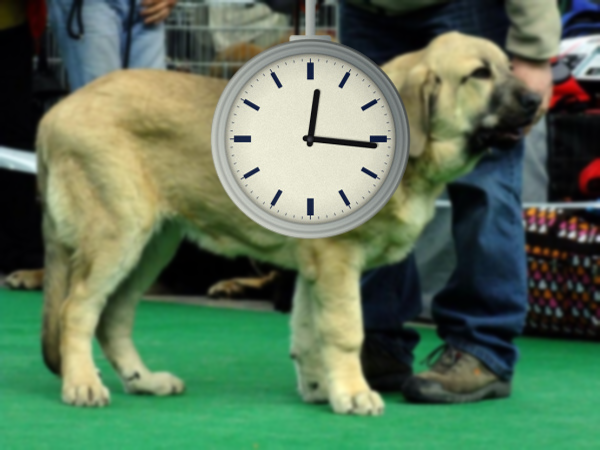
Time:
h=12 m=16
